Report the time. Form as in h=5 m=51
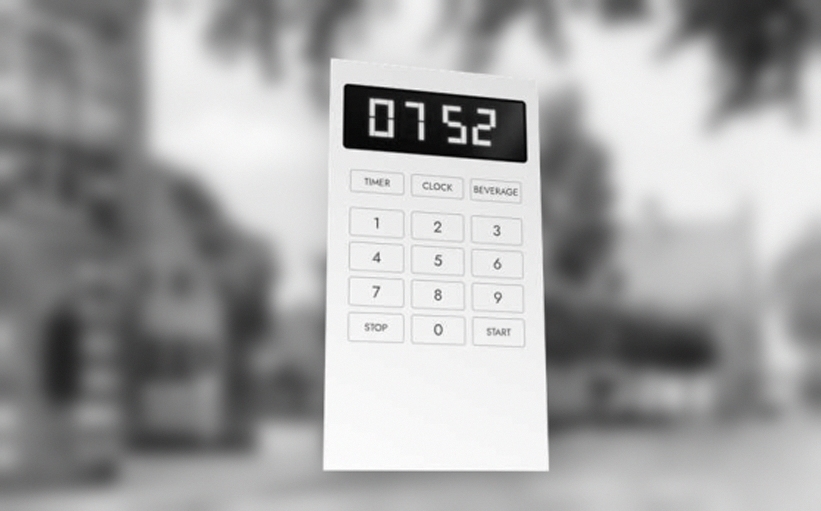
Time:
h=7 m=52
